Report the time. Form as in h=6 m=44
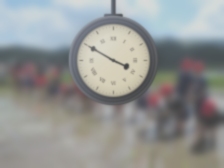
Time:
h=3 m=50
